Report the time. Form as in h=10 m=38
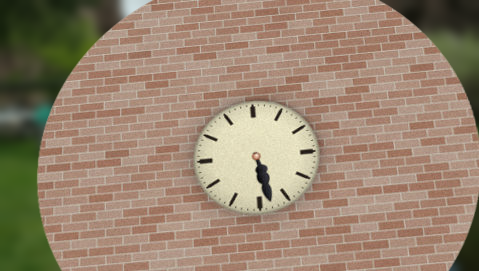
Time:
h=5 m=28
